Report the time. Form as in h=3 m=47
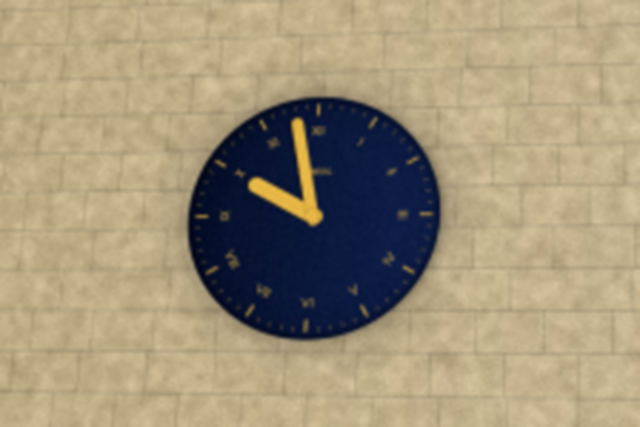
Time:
h=9 m=58
